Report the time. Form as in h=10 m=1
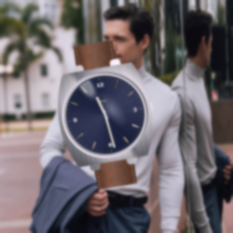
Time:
h=11 m=29
